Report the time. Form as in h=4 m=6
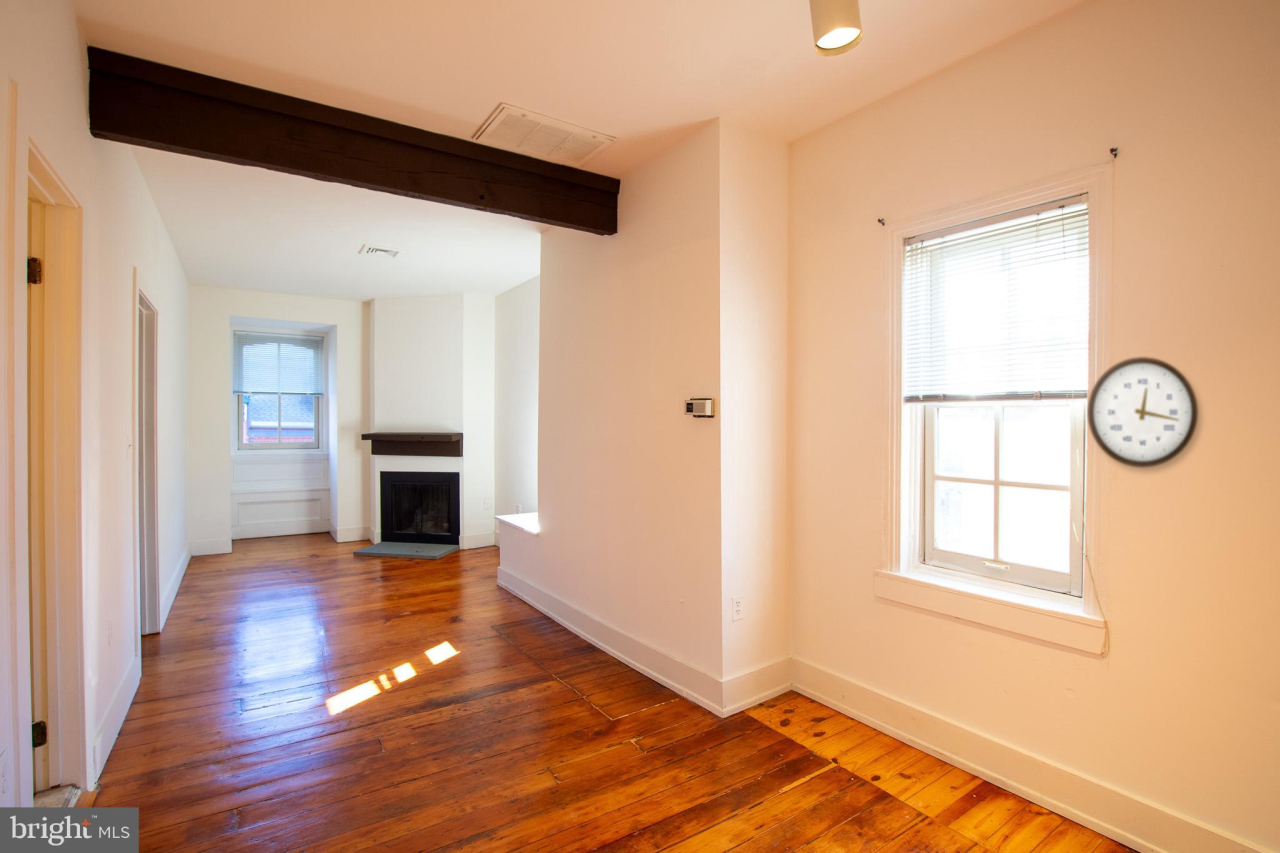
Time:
h=12 m=17
